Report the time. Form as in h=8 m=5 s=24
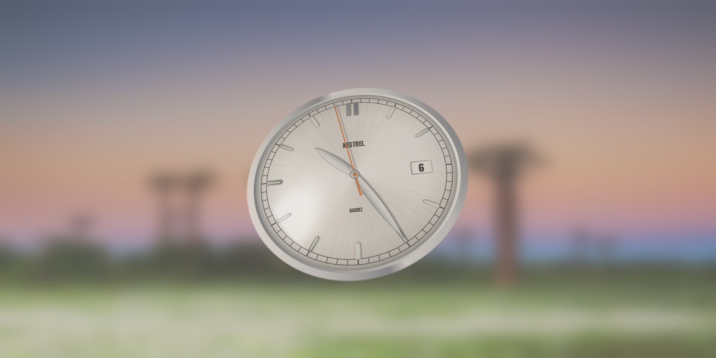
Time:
h=10 m=24 s=58
